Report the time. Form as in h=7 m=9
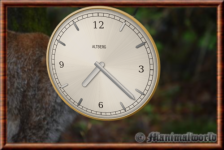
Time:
h=7 m=22
